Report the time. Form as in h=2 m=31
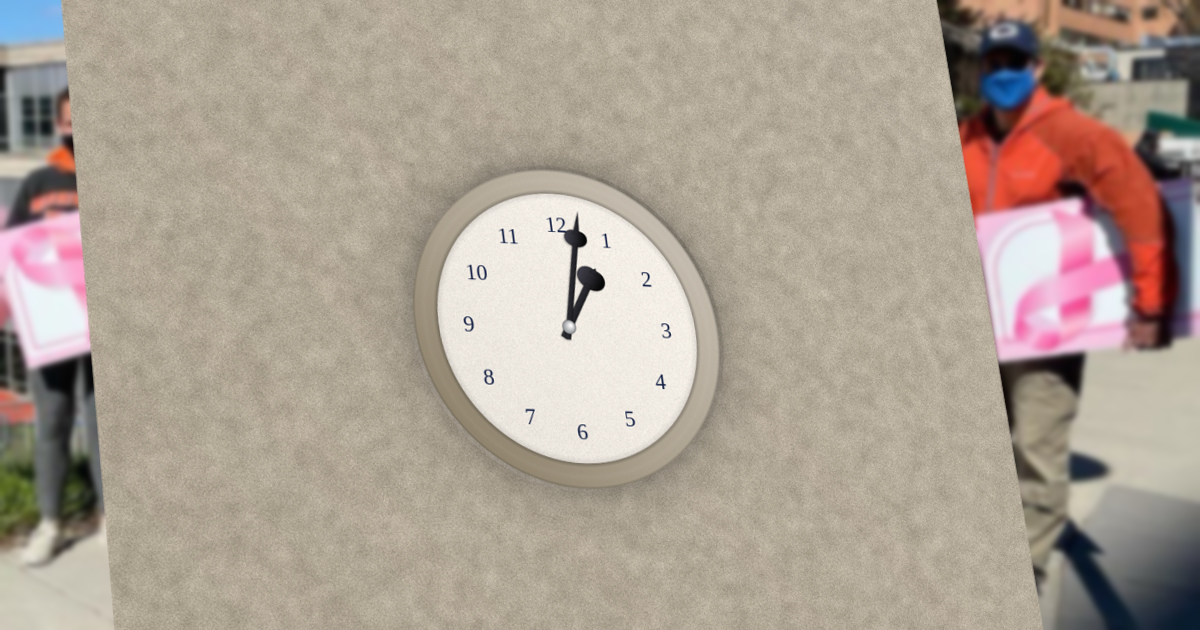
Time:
h=1 m=2
